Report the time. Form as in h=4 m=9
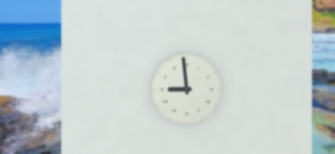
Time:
h=8 m=59
